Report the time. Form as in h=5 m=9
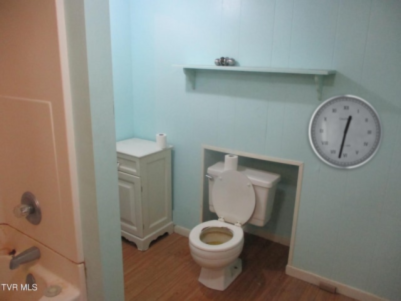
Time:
h=12 m=32
